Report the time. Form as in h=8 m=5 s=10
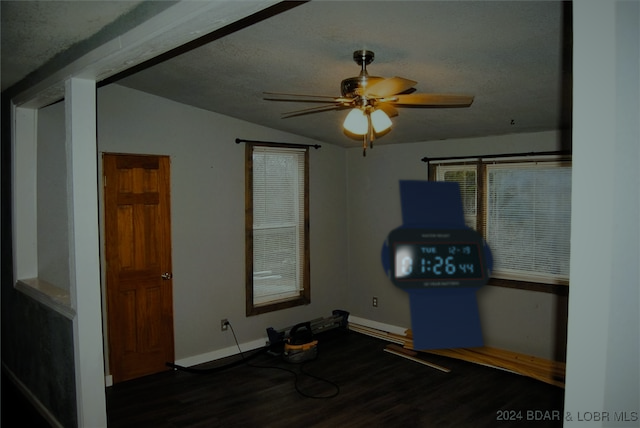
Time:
h=1 m=26 s=44
